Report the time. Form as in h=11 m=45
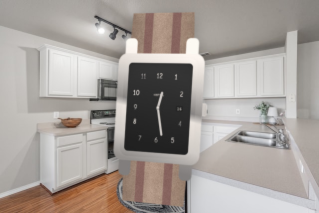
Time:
h=12 m=28
